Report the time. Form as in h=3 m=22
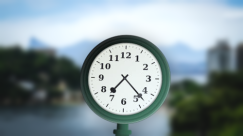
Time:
h=7 m=23
